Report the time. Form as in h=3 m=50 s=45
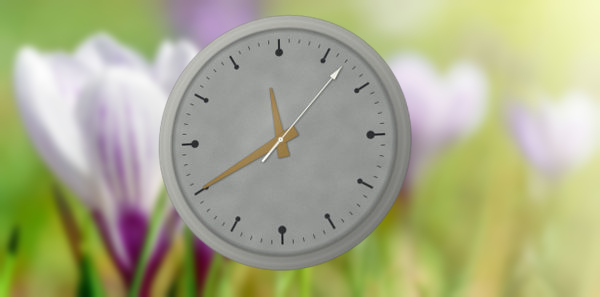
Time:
h=11 m=40 s=7
